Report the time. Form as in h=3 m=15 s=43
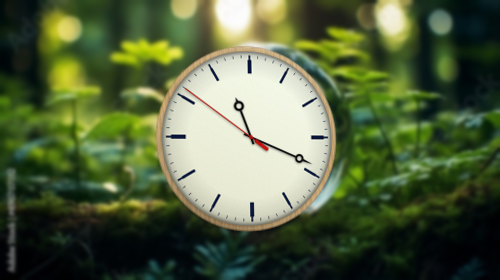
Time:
h=11 m=18 s=51
